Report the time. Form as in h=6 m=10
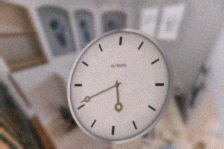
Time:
h=5 m=41
